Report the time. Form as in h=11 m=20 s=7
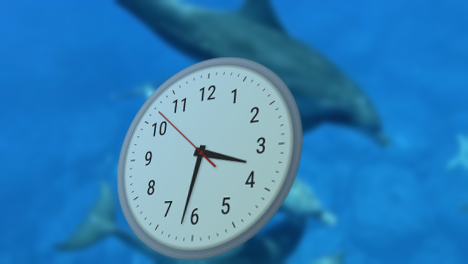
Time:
h=3 m=31 s=52
